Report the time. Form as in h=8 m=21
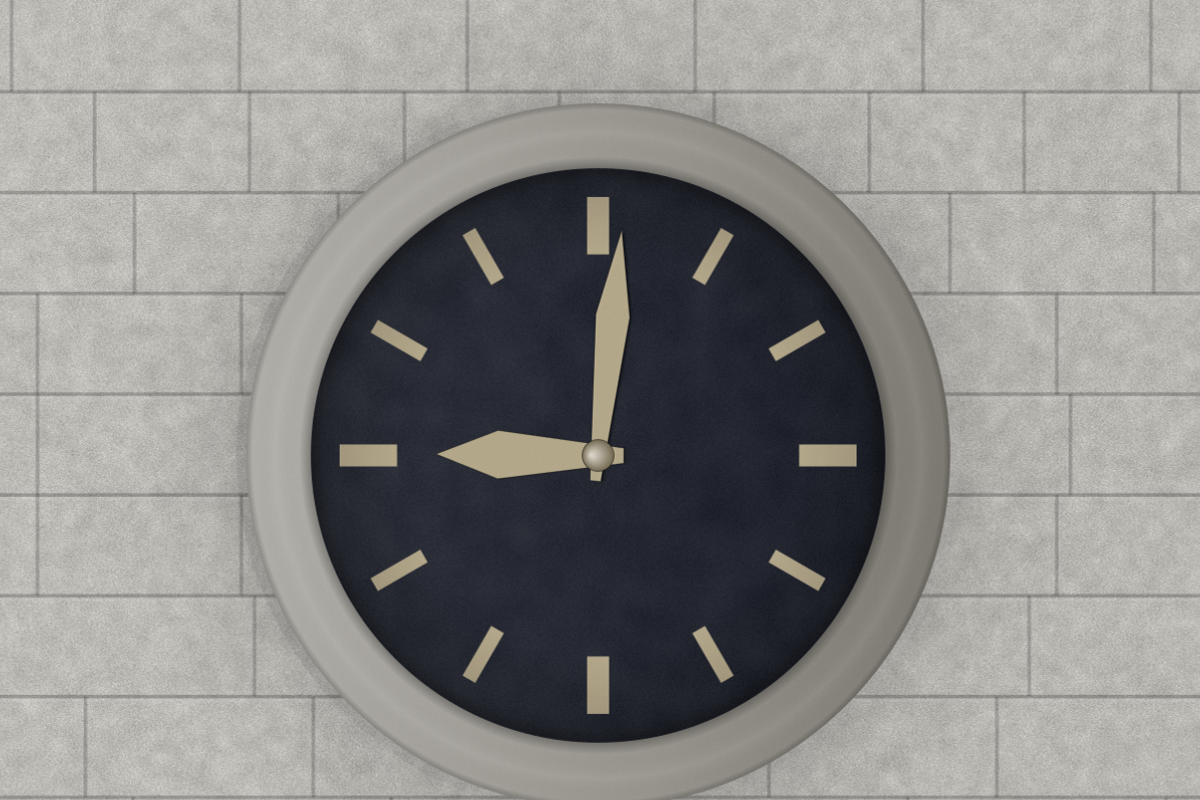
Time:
h=9 m=1
